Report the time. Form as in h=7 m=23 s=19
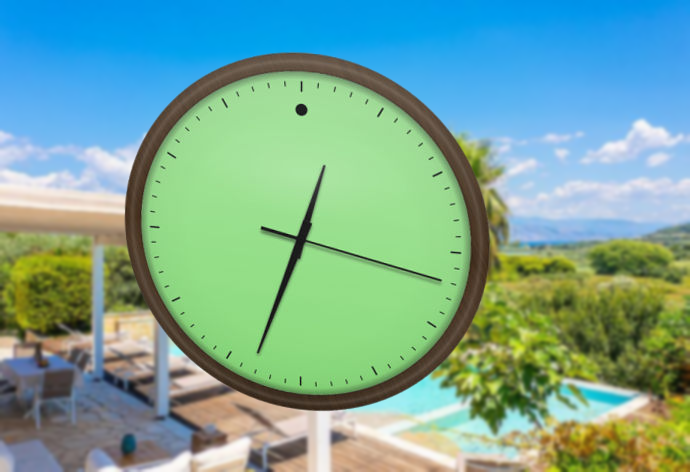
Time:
h=12 m=33 s=17
